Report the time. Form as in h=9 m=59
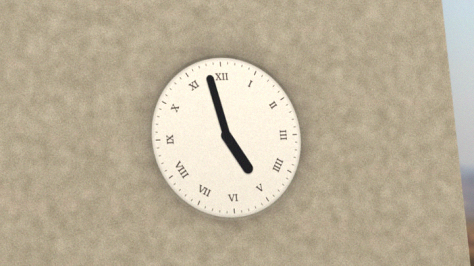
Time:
h=4 m=58
